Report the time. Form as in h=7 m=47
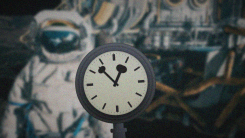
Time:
h=12 m=53
